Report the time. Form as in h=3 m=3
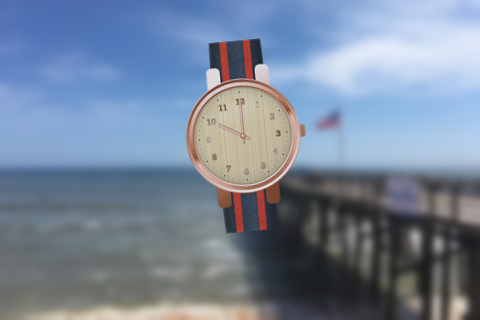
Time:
h=10 m=0
